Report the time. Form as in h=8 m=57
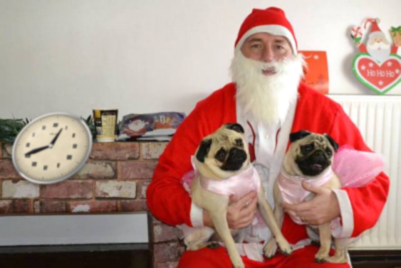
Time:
h=12 m=41
